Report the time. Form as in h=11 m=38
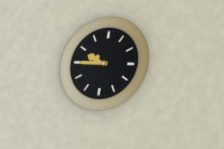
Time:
h=9 m=45
